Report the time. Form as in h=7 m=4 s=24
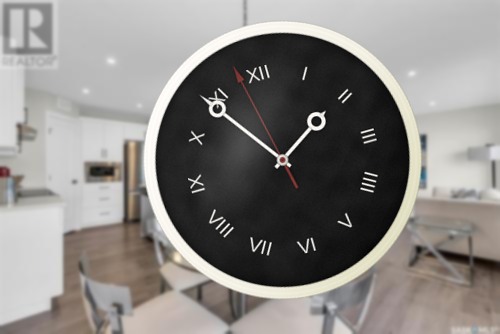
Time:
h=1 m=53 s=58
